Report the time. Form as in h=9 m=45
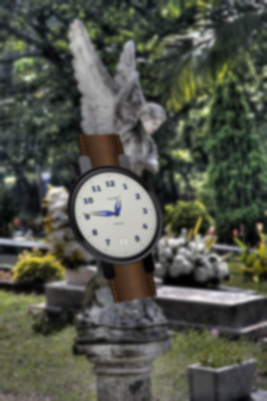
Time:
h=12 m=46
